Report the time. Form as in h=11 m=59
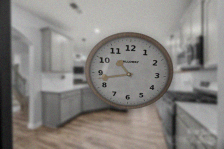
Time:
h=10 m=43
